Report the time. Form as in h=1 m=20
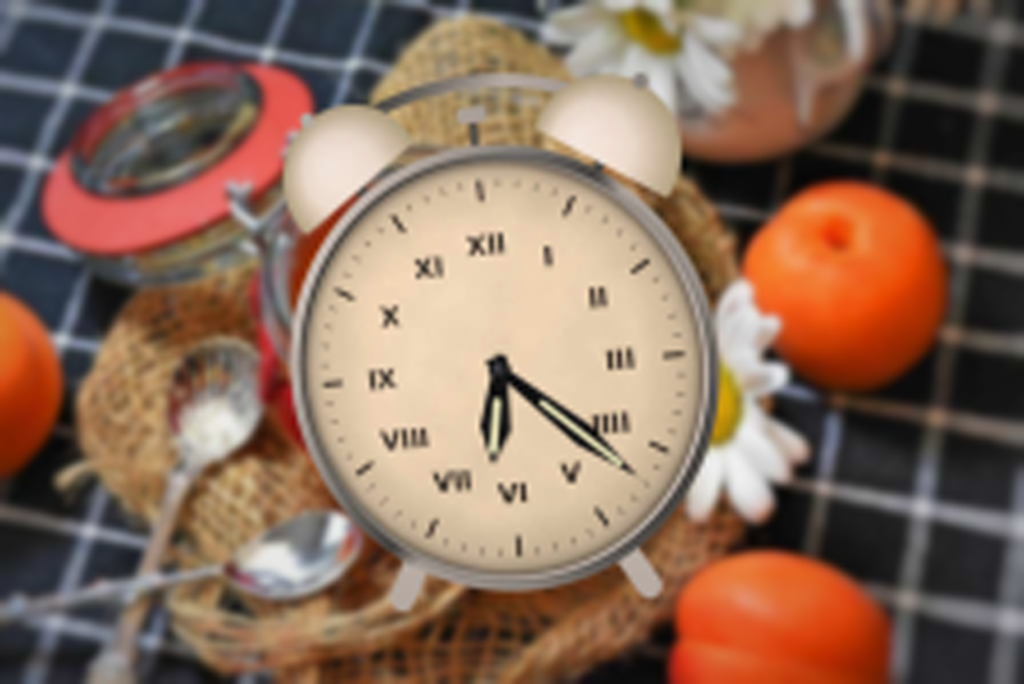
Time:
h=6 m=22
